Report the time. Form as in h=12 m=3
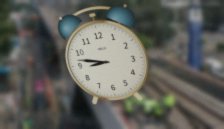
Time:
h=8 m=47
